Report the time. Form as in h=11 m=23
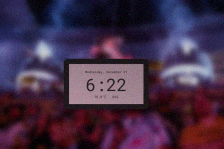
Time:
h=6 m=22
